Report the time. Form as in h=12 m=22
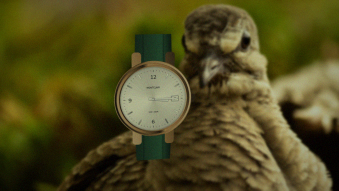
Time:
h=3 m=15
